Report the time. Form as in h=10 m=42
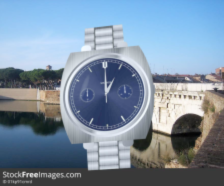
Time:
h=1 m=0
